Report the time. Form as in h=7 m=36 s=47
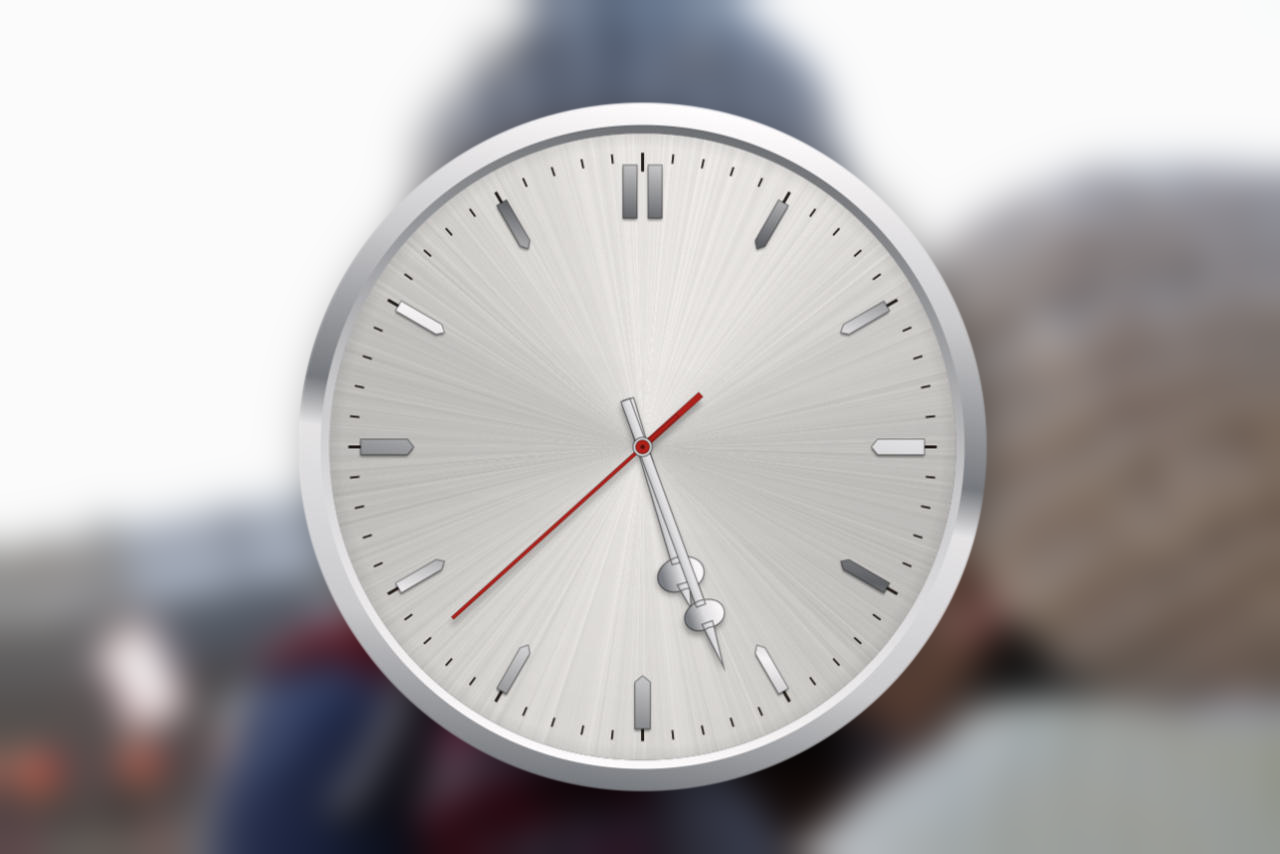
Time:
h=5 m=26 s=38
